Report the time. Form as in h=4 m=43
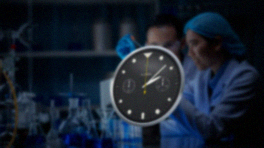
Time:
h=2 m=8
